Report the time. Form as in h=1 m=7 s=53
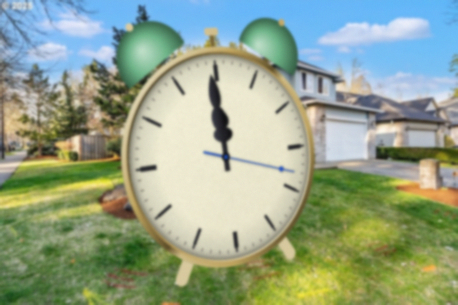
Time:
h=11 m=59 s=18
